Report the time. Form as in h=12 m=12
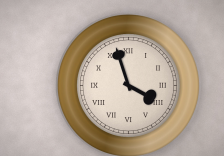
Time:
h=3 m=57
